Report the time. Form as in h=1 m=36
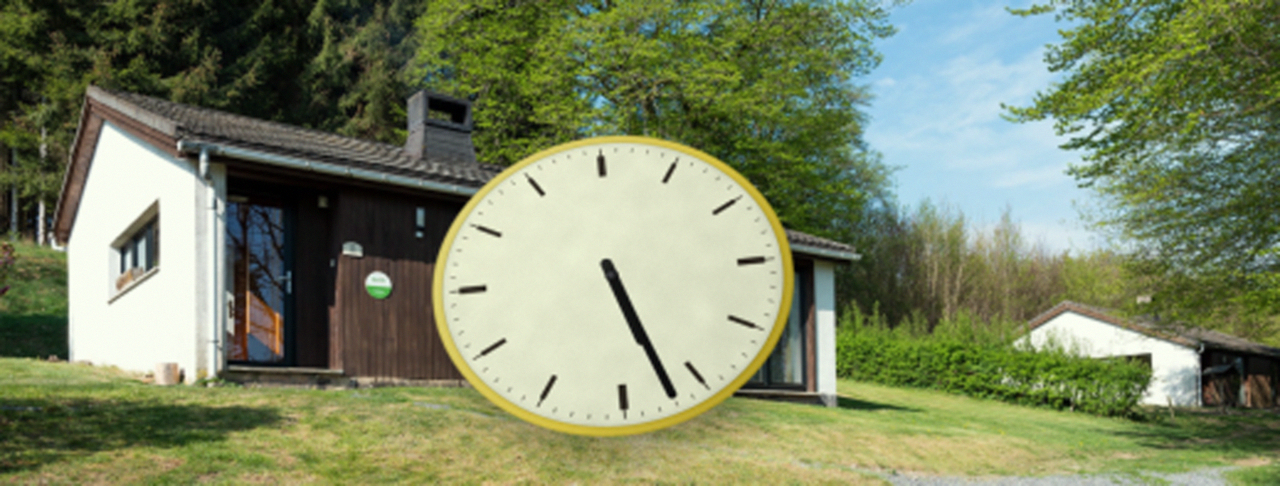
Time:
h=5 m=27
